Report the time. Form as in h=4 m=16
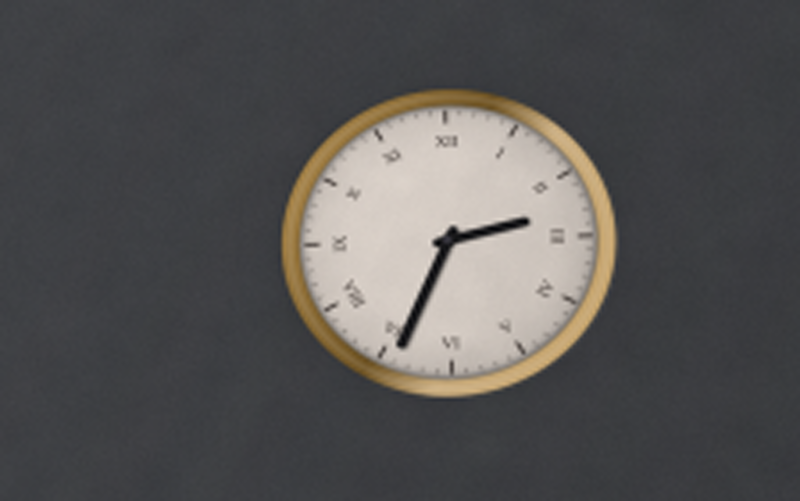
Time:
h=2 m=34
